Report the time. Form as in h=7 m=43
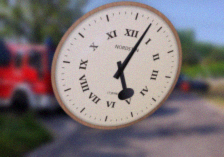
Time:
h=5 m=3
